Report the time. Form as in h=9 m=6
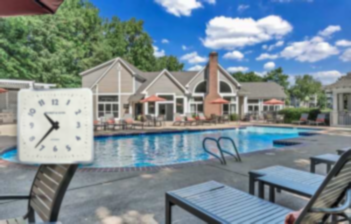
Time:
h=10 m=37
